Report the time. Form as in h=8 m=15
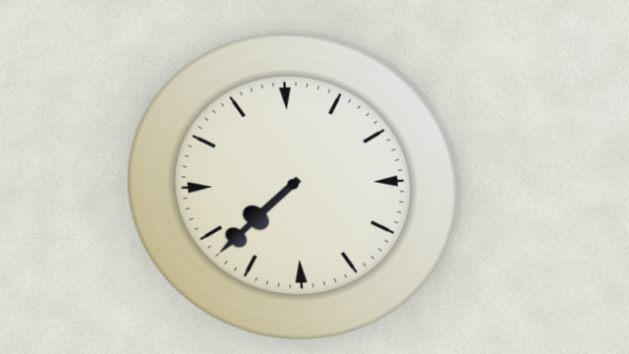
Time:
h=7 m=38
